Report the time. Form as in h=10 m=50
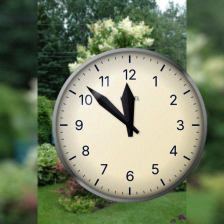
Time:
h=11 m=52
